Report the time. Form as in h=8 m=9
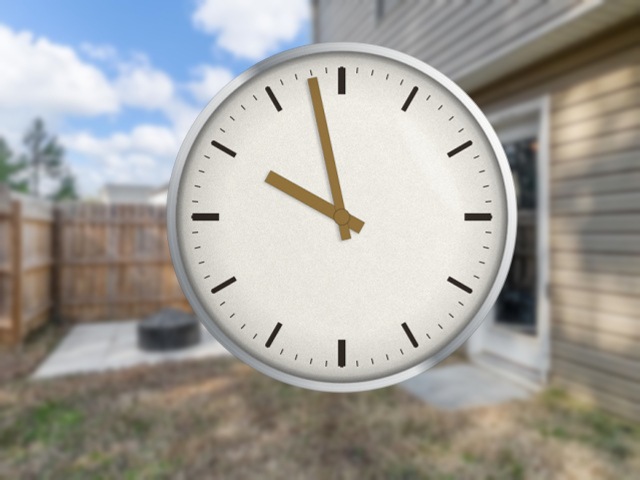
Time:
h=9 m=58
